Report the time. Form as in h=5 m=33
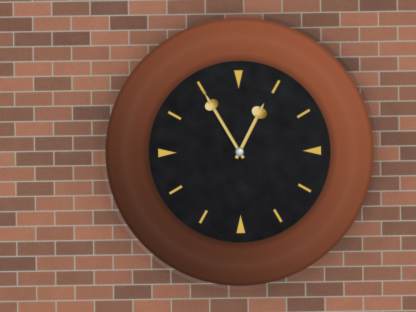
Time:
h=12 m=55
